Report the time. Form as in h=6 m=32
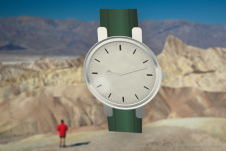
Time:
h=9 m=12
